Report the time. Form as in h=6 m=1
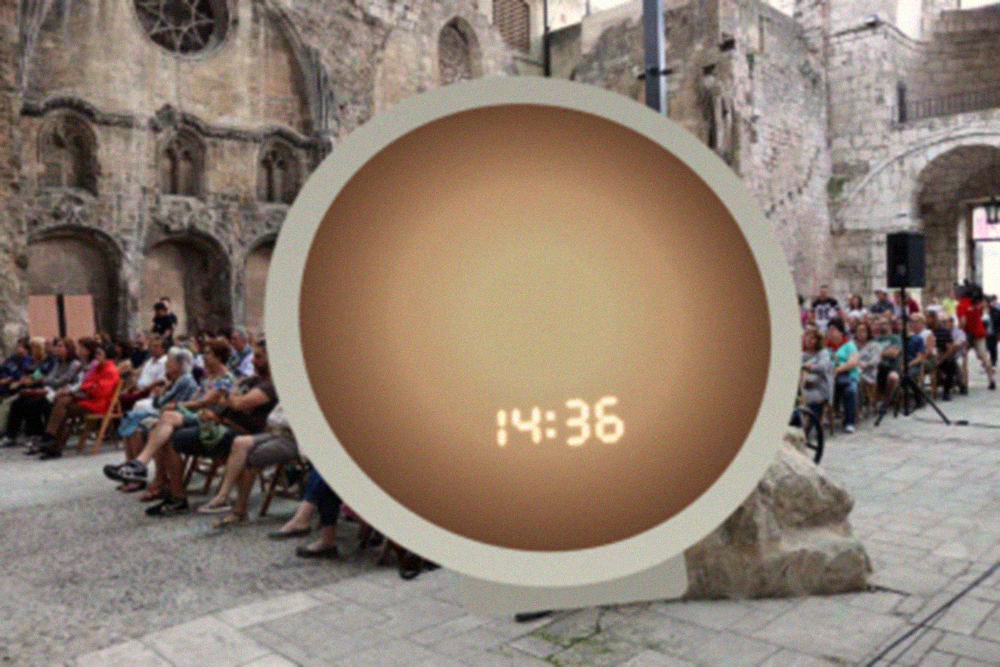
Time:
h=14 m=36
